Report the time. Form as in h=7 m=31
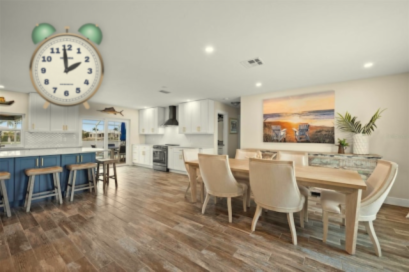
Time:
h=1 m=59
